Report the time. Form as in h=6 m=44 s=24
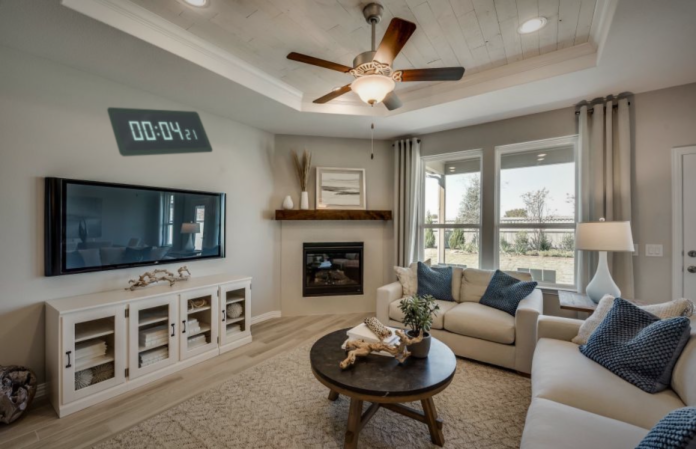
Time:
h=0 m=4 s=21
